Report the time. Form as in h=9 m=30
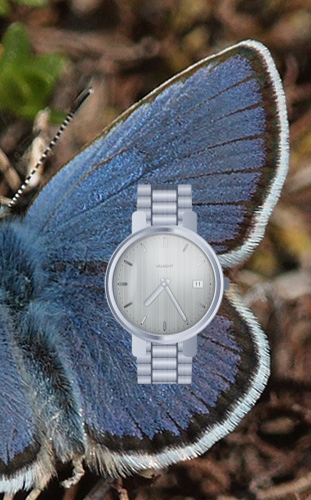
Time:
h=7 m=25
